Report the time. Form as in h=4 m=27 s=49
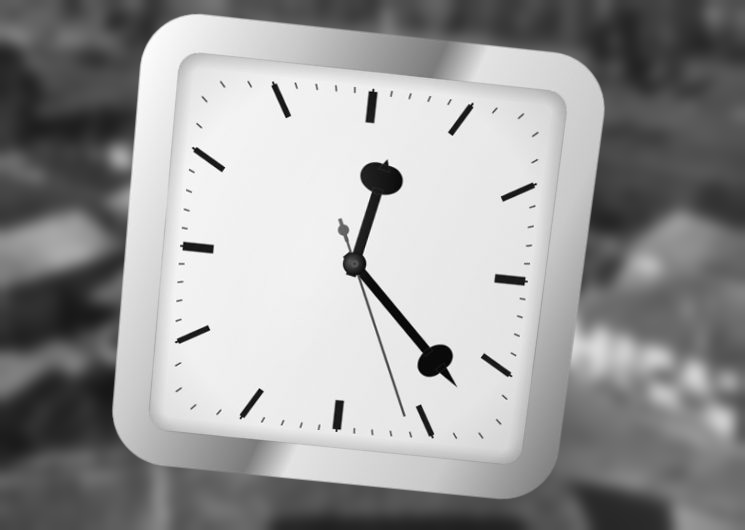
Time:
h=12 m=22 s=26
